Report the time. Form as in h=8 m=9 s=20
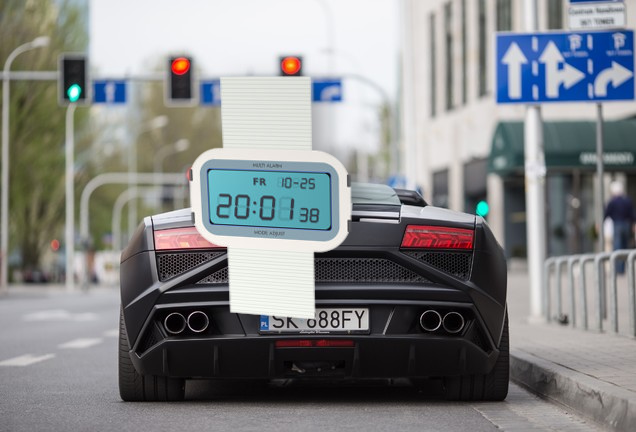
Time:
h=20 m=1 s=38
